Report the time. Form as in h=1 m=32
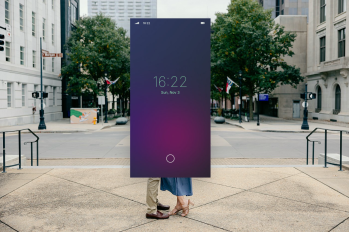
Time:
h=16 m=22
